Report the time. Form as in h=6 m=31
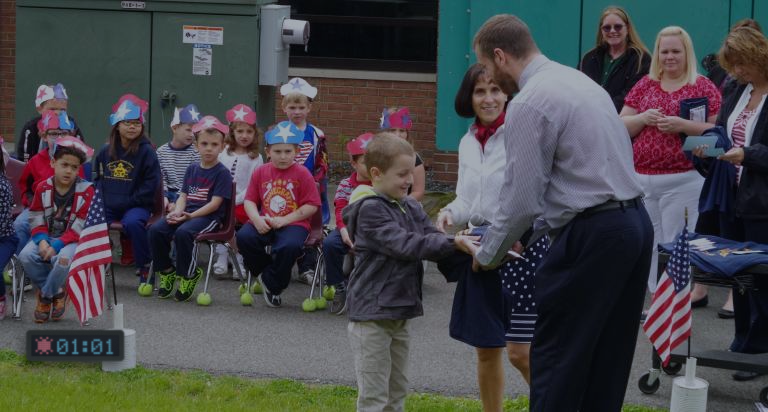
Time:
h=1 m=1
